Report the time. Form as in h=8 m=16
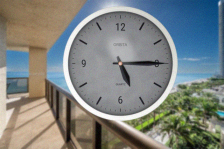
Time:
h=5 m=15
